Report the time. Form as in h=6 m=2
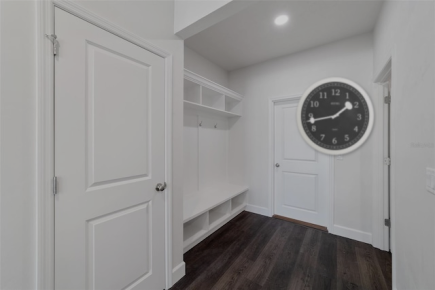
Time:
h=1 m=43
